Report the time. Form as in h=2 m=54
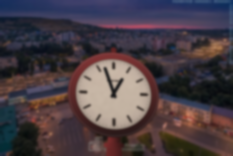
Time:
h=12 m=57
